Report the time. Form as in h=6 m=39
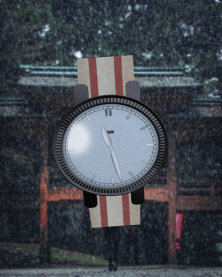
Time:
h=11 m=28
